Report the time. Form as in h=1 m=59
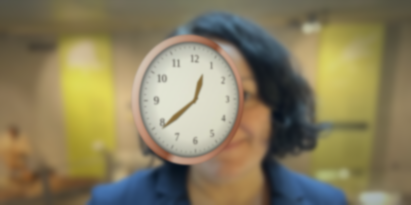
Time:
h=12 m=39
